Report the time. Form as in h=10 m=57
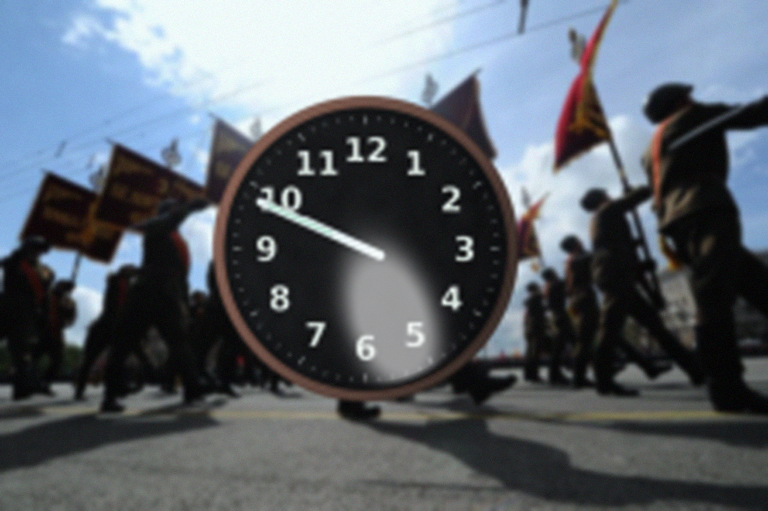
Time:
h=9 m=49
